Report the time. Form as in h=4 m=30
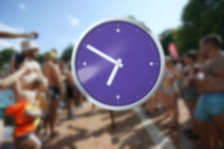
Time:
h=6 m=50
